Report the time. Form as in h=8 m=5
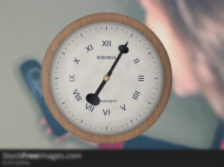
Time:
h=7 m=5
